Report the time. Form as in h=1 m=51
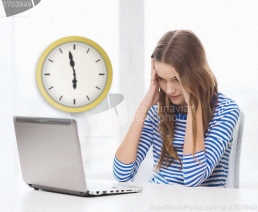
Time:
h=5 m=58
